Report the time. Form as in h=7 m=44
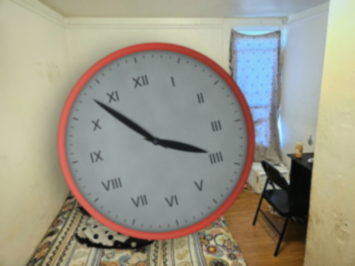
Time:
h=3 m=53
